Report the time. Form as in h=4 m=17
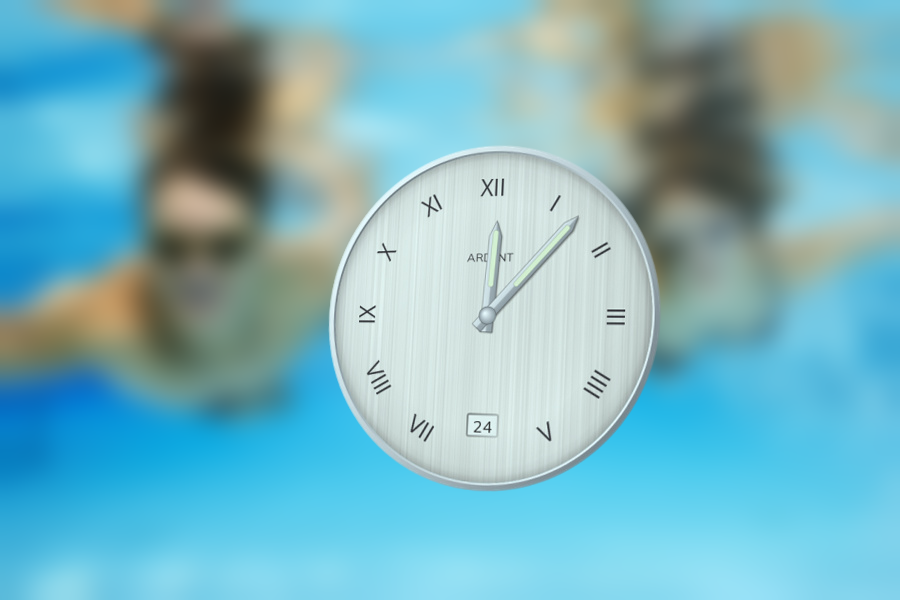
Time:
h=12 m=7
